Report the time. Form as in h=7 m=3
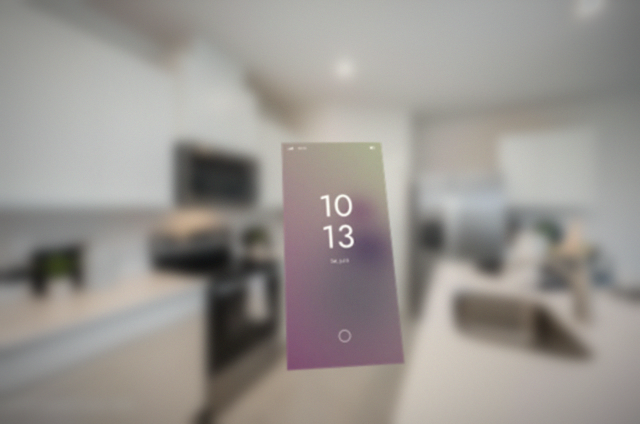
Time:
h=10 m=13
